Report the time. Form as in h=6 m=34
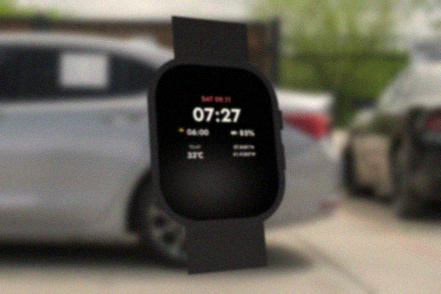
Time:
h=7 m=27
